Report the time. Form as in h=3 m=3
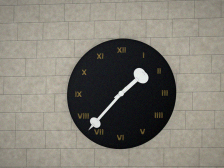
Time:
h=1 m=37
